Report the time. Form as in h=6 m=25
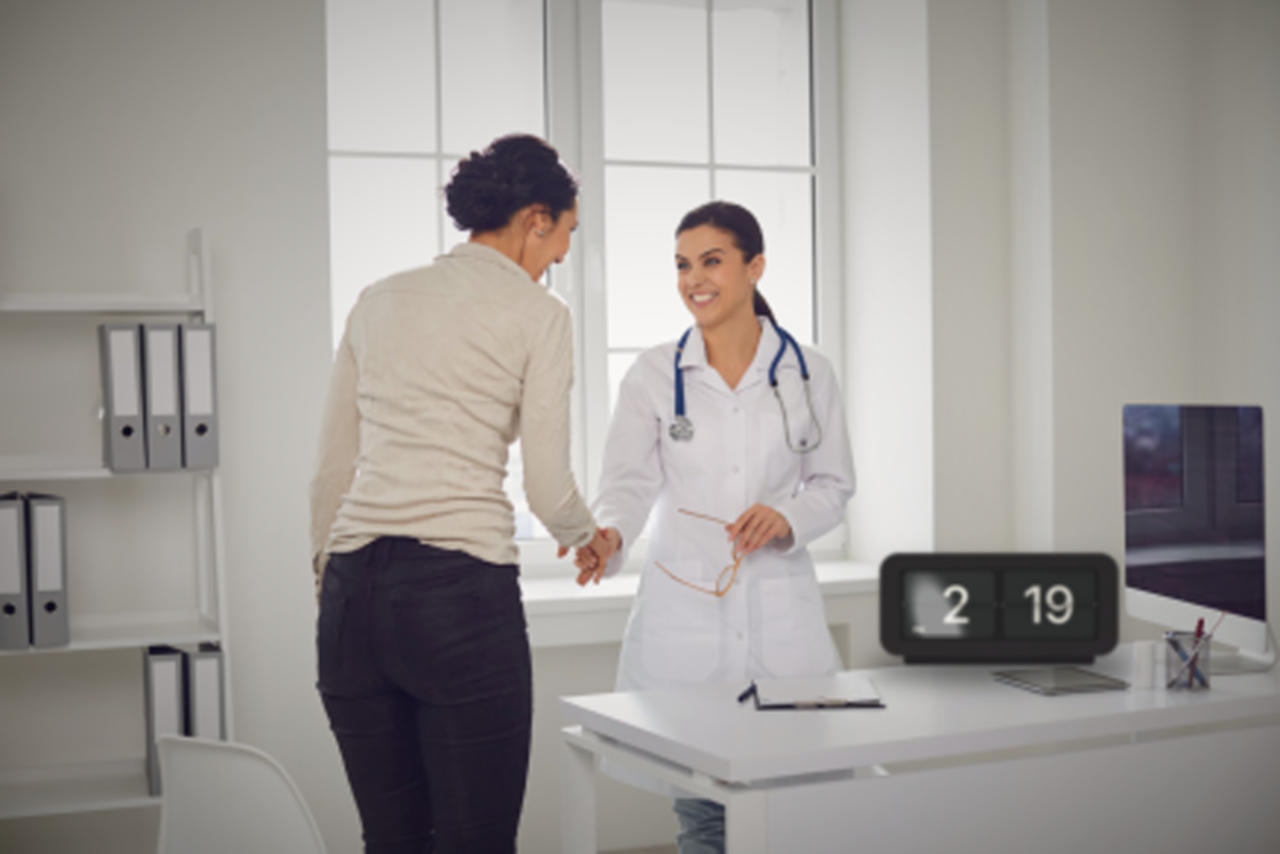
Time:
h=2 m=19
